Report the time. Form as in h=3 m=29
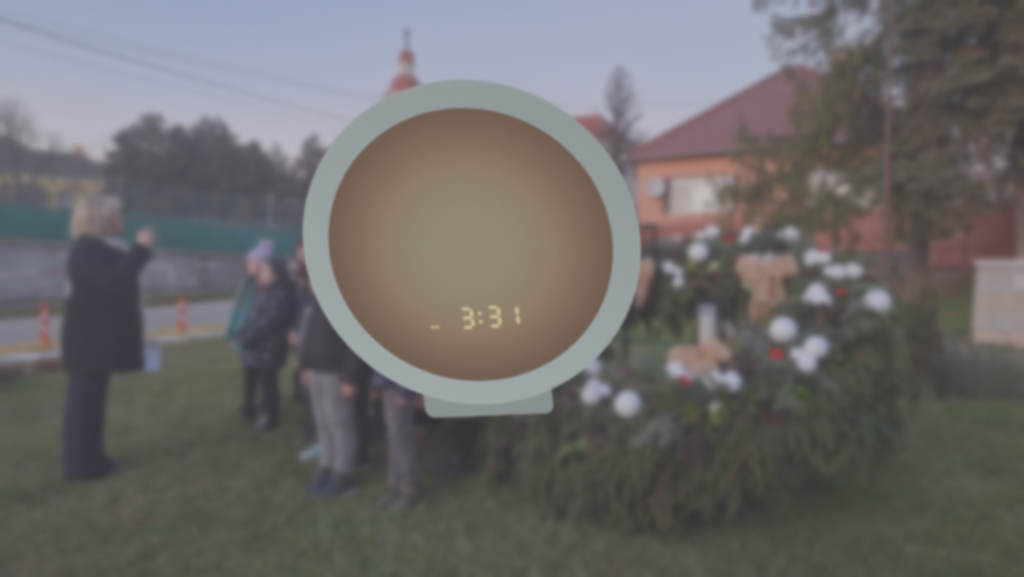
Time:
h=3 m=31
